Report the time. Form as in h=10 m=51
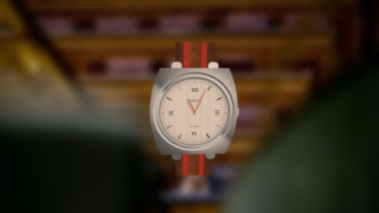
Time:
h=11 m=4
